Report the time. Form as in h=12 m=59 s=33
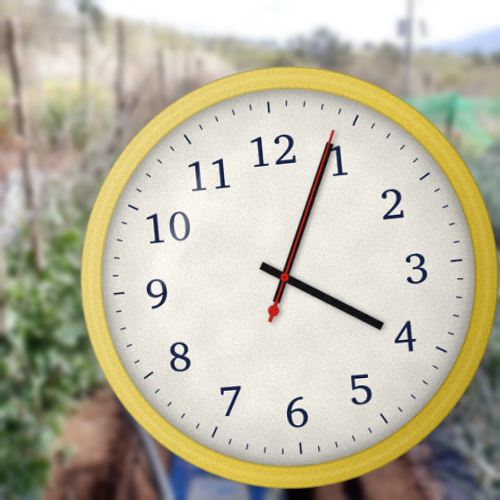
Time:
h=4 m=4 s=4
